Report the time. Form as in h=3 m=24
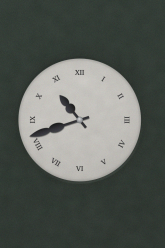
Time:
h=10 m=42
